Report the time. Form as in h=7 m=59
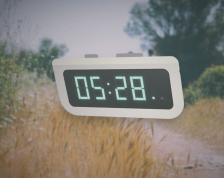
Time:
h=5 m=28
